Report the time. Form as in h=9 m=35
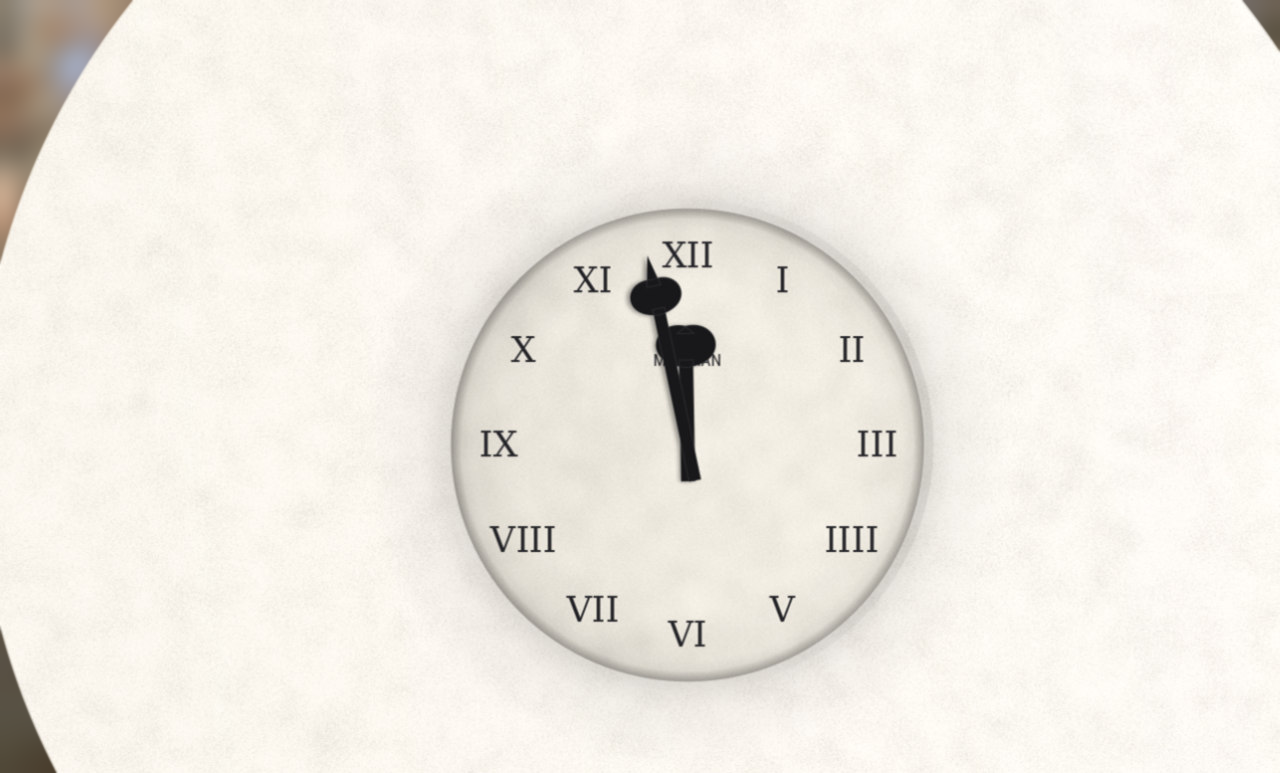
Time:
h=11 m=58
